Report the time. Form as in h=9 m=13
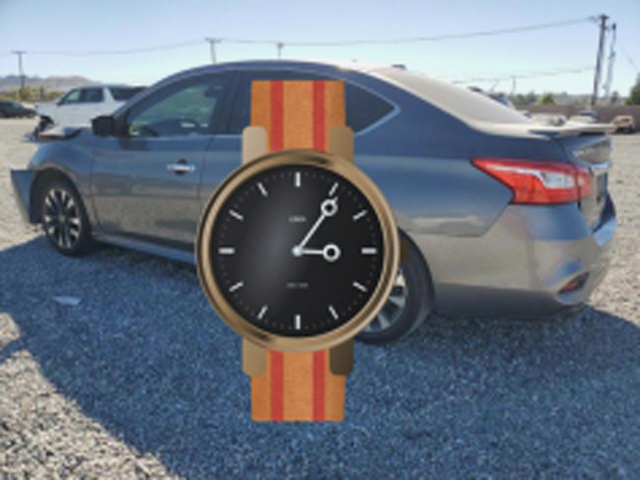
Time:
h=3 m=6
